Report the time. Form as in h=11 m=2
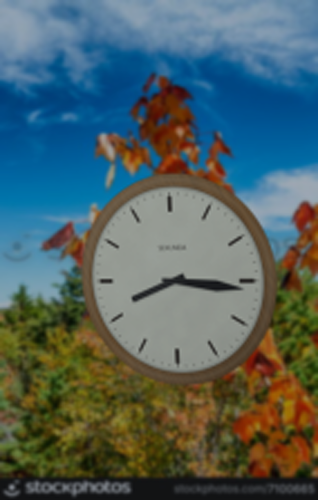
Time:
h=8 m=16
